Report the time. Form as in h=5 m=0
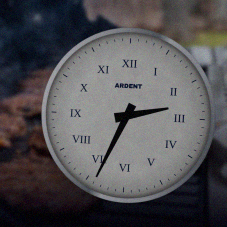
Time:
h=2 m=34
